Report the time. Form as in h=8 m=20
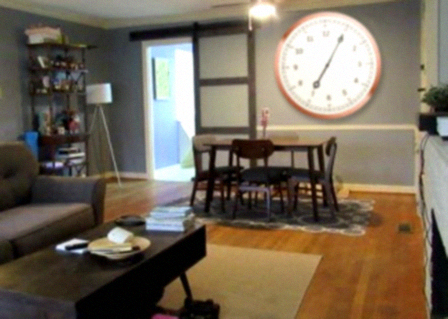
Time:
h=7 m=5
